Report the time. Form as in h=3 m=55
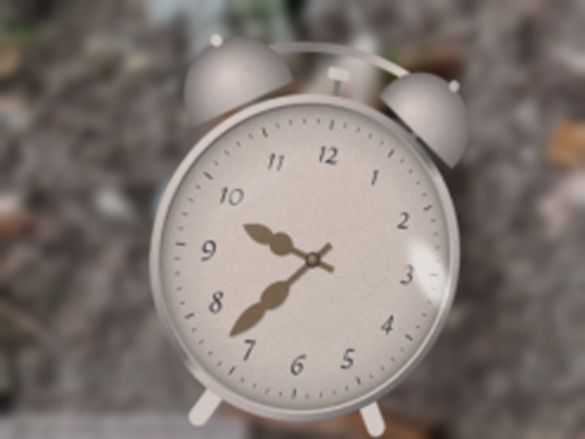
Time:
h=9 m=37
